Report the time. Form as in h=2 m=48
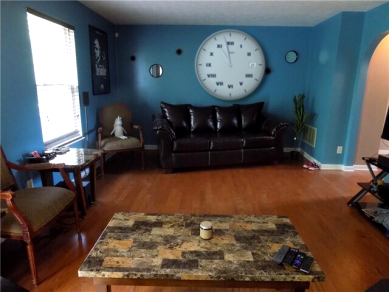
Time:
h=10 m=58
